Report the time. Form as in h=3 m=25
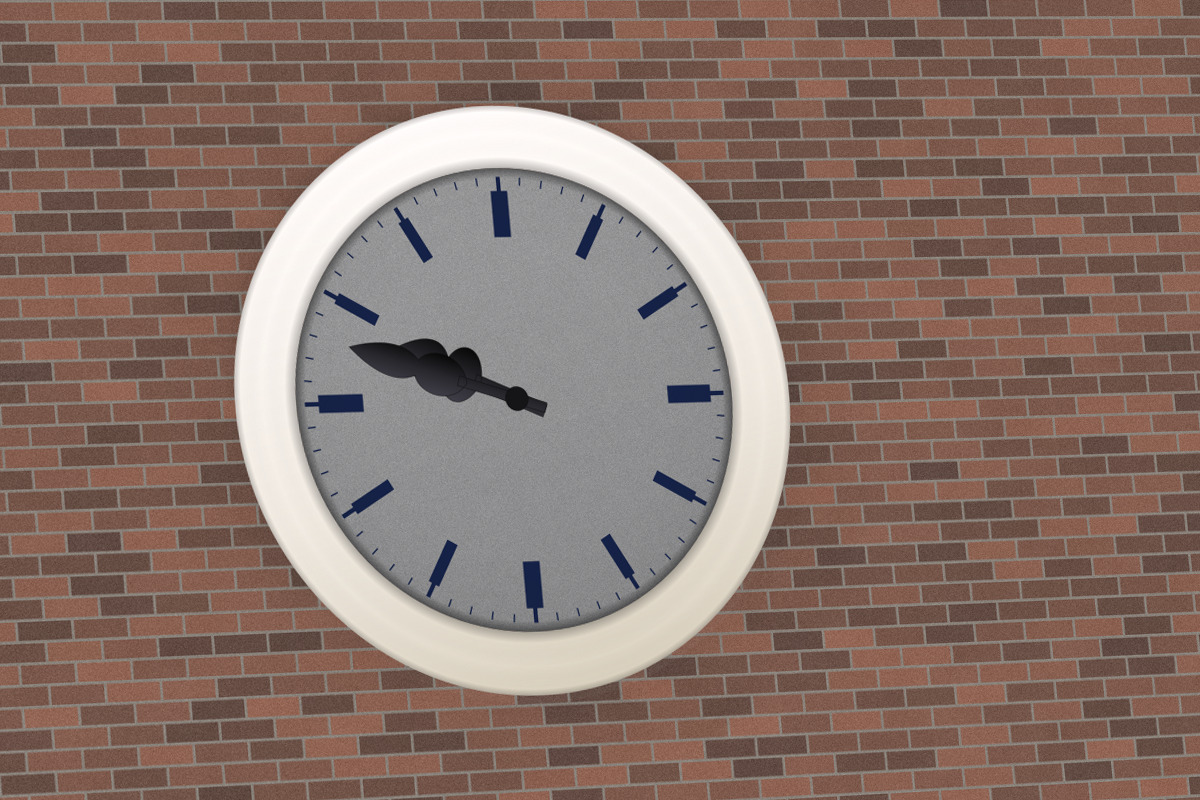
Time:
h=9 m=48
